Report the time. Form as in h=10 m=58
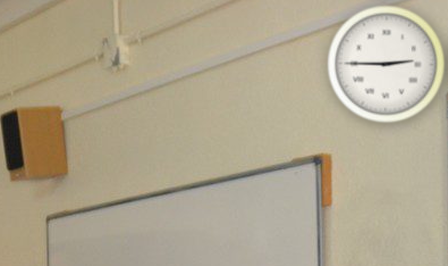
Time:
h=2 m=45
